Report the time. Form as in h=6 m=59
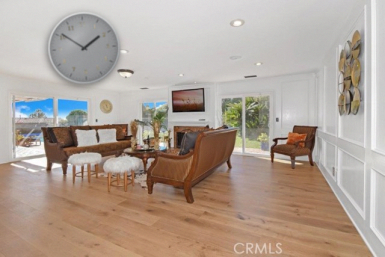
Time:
h=1 m=51
